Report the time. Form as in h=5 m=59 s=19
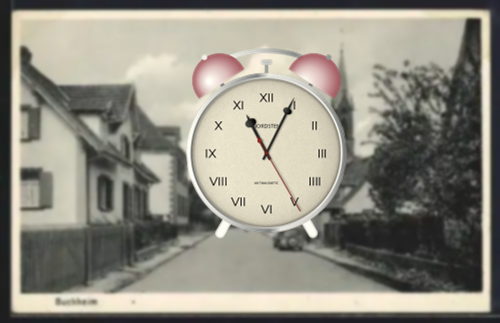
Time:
h=11 m=4 s=25
